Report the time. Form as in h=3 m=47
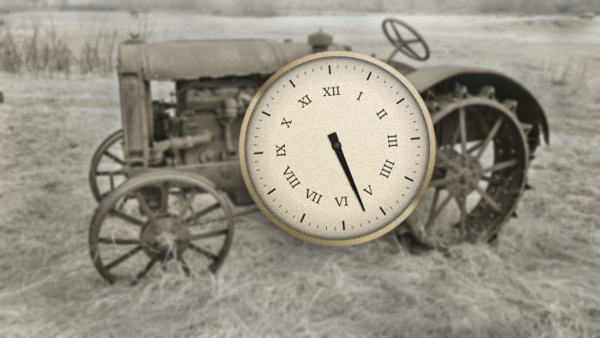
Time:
h=5 m=27
